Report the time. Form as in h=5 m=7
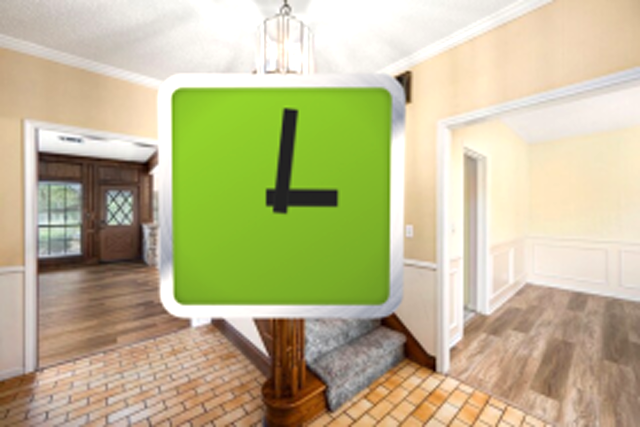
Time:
h=3 m=1
